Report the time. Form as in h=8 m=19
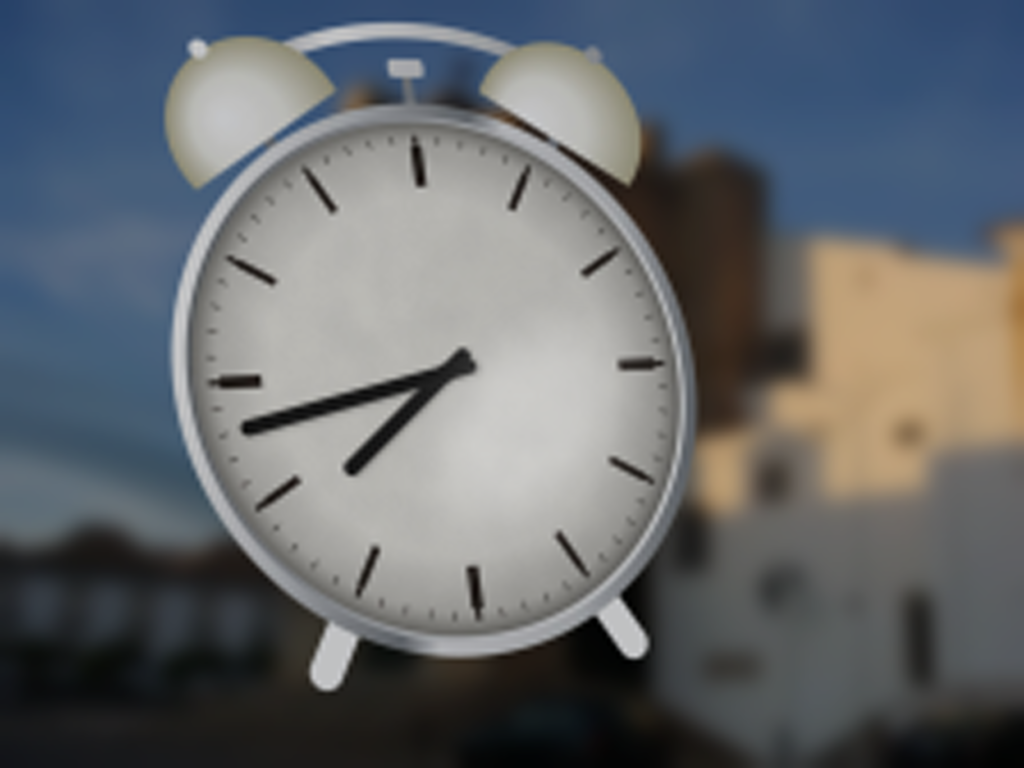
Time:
h=7 m=43
